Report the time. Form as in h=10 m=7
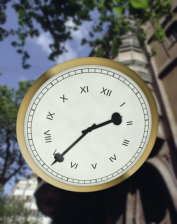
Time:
h=1 m=34
